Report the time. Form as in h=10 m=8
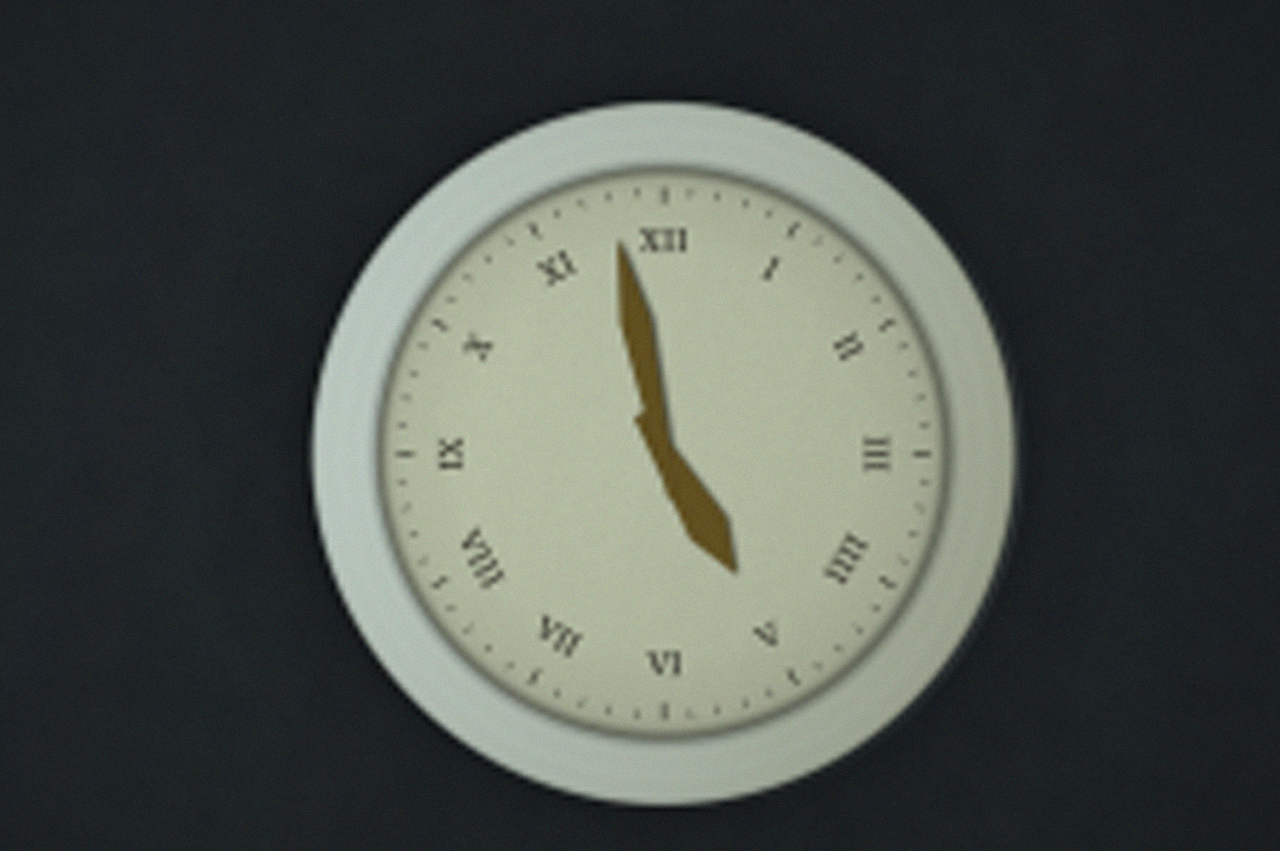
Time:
h=4 m=58
